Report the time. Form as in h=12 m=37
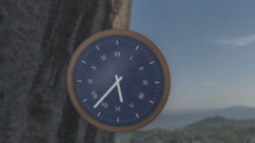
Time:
h=5 m=37
